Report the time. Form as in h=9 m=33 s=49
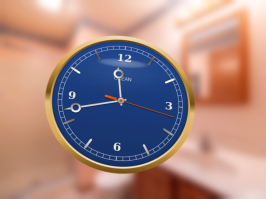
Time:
h=11 m=42 s=17
